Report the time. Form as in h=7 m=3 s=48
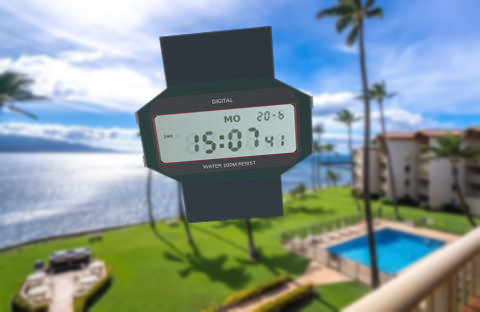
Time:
h=15 m=7 s=41
